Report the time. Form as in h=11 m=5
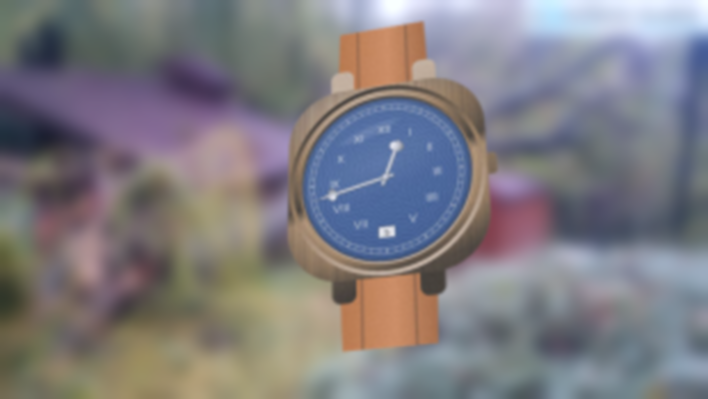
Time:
h=12 m=43
